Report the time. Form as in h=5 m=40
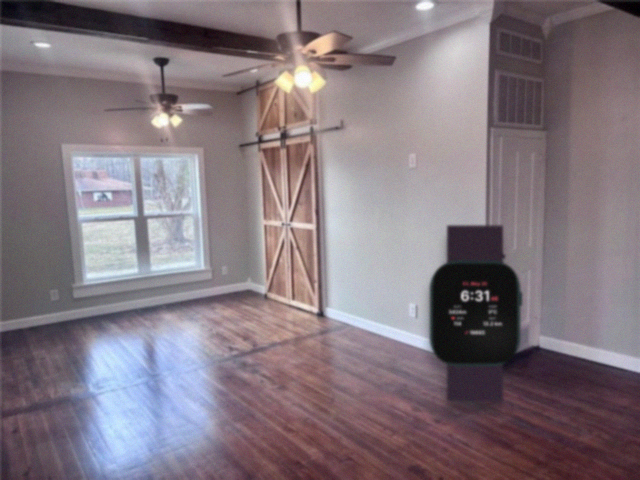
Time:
h=6 m=31
